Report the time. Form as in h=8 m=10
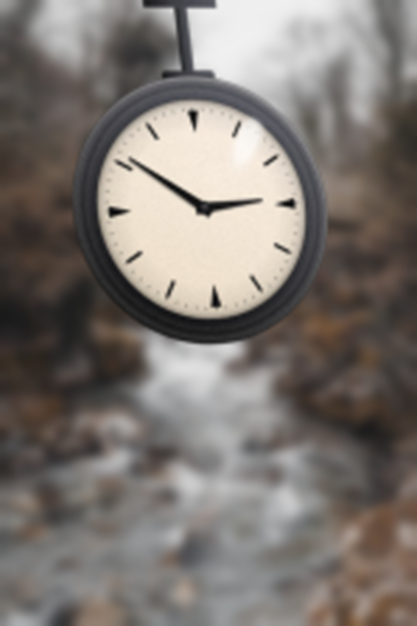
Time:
h=2 m=51
